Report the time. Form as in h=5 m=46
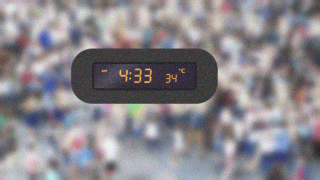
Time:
h=4 m=33
